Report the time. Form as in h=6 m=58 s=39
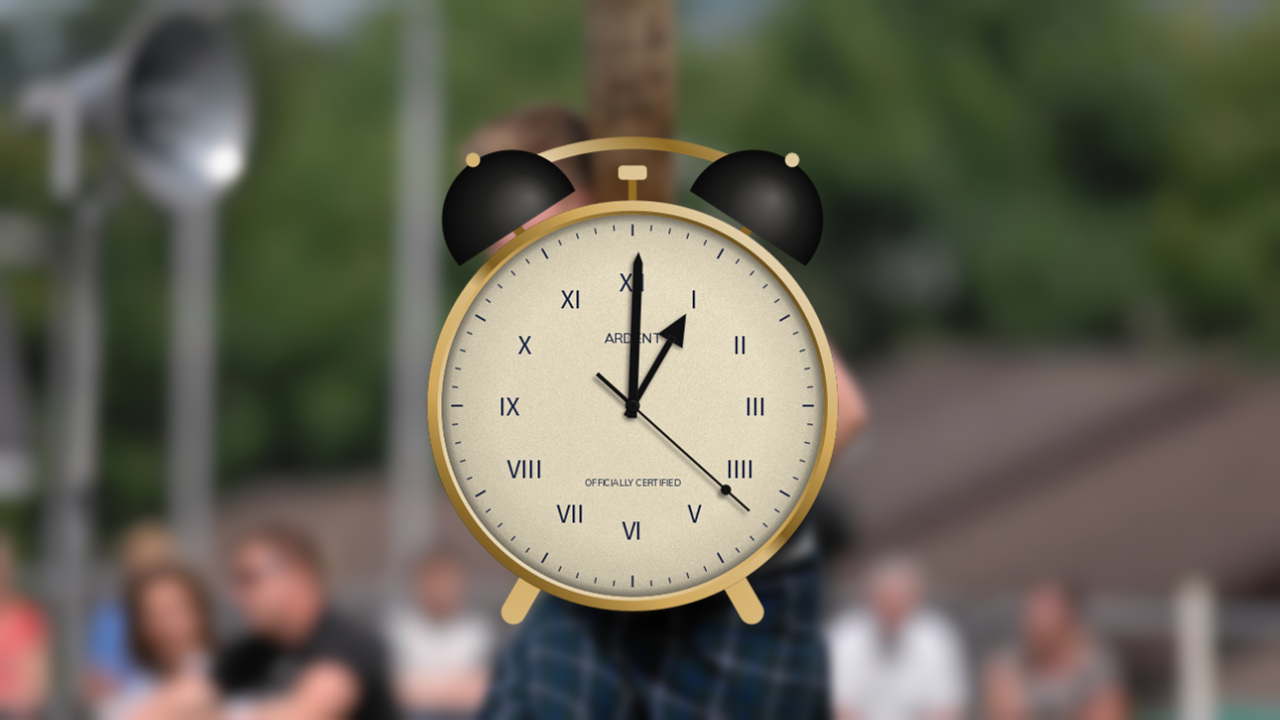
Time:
h=1 m=0 s=22
